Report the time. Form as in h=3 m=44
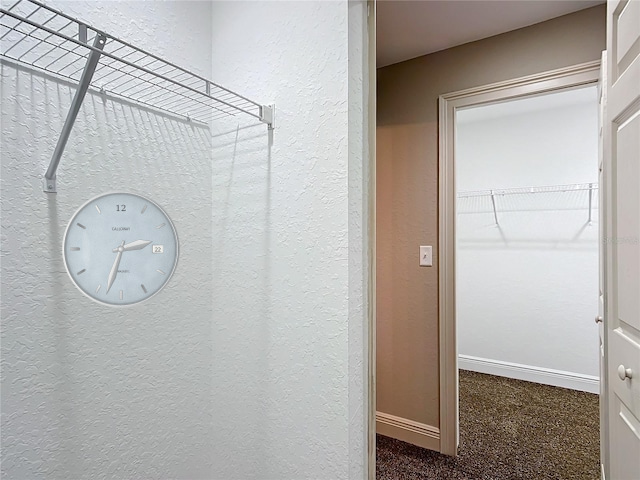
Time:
h=2 m=33
